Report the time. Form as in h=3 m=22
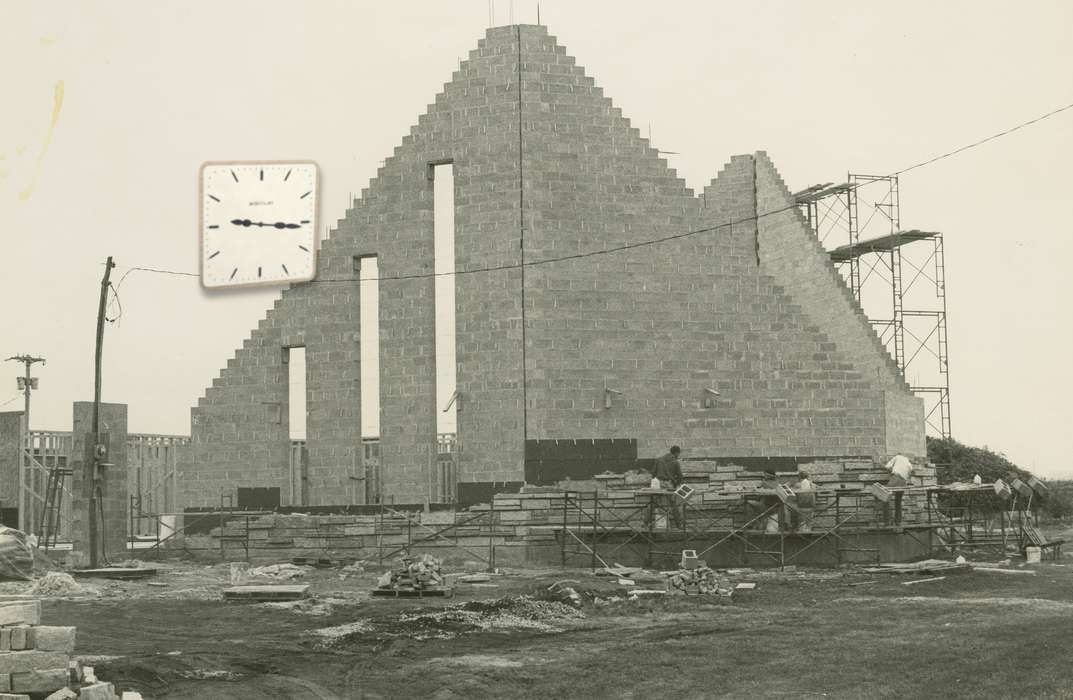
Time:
h=9 m=16
